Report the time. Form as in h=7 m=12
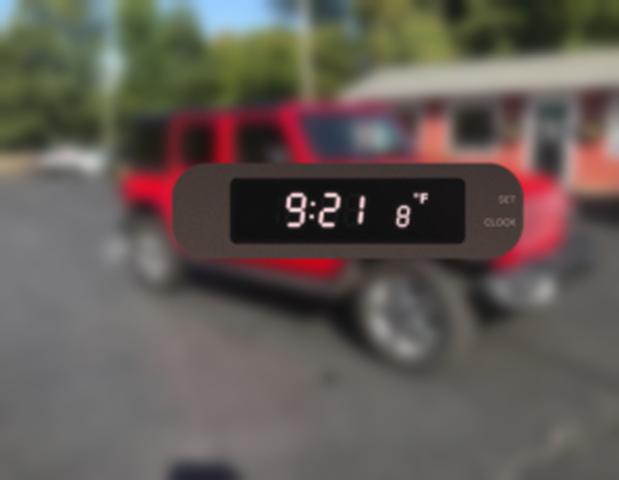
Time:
h=9 m=21
